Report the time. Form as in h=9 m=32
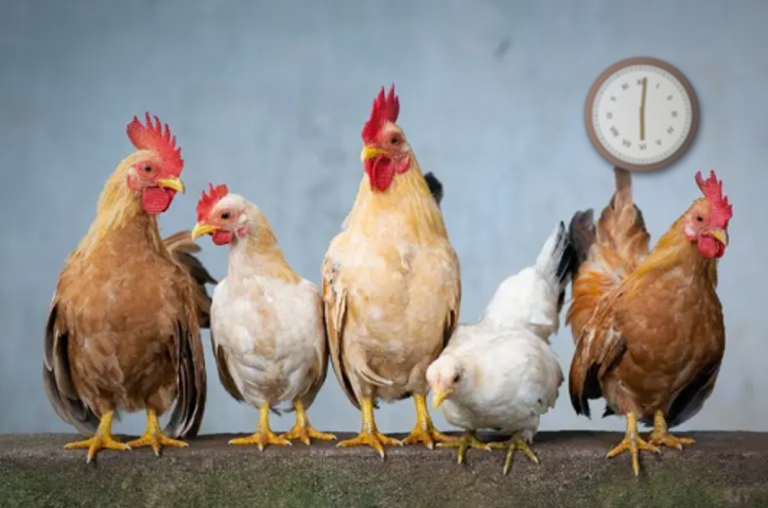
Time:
h=6 m=1
